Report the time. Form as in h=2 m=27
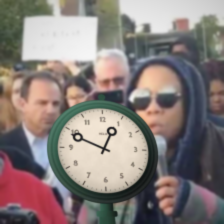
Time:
h=12 m=49
